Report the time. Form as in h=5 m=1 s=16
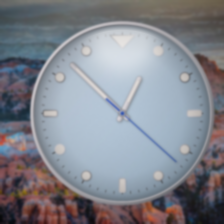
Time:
h=12 m=52 s=22
